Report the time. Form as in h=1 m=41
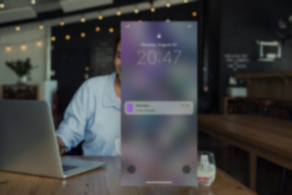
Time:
h=20 m=47
